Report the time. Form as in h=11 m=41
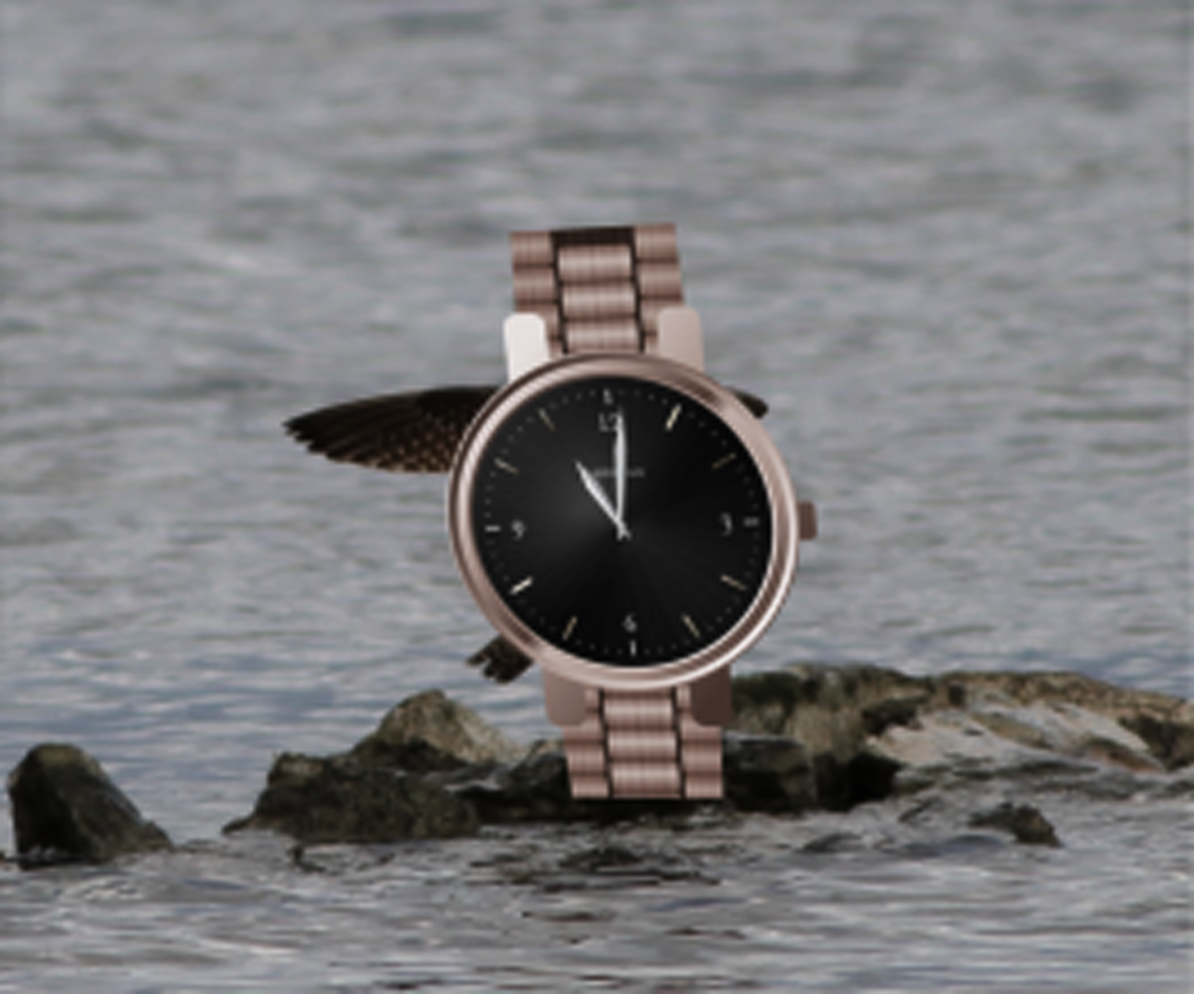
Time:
h=11 m=1
